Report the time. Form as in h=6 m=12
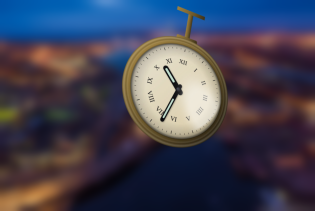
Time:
h=10 m=33
